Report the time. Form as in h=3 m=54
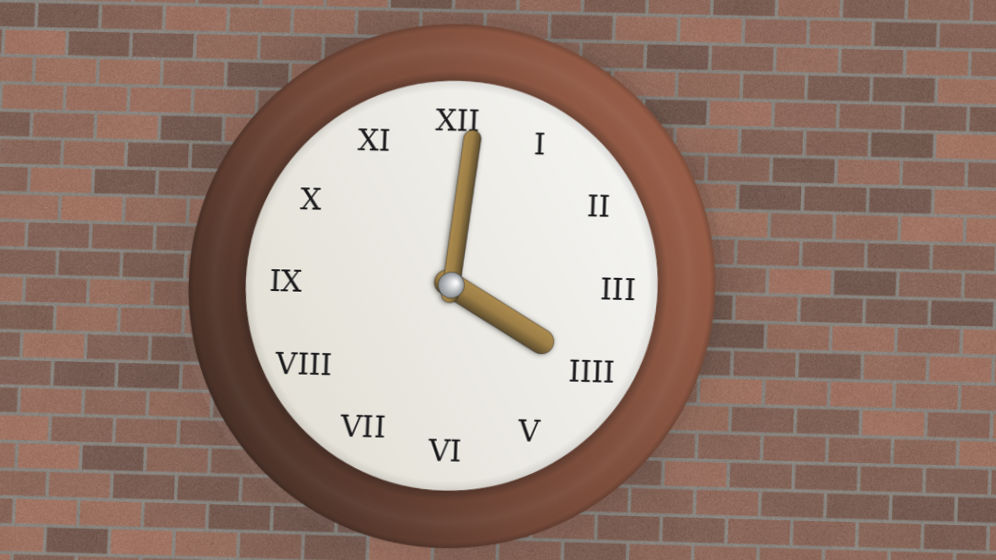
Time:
h=4 m=1
